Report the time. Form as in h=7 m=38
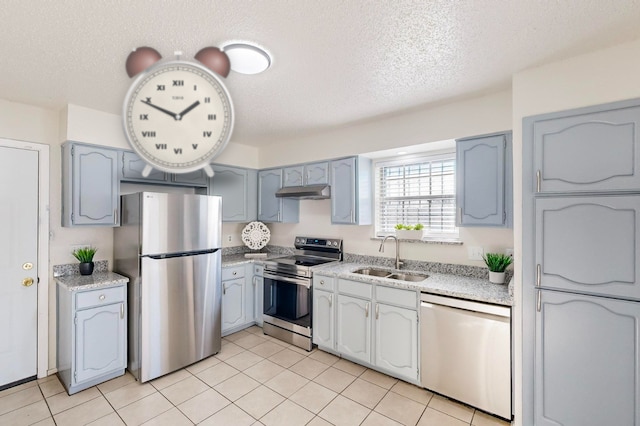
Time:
h=1 m=49
